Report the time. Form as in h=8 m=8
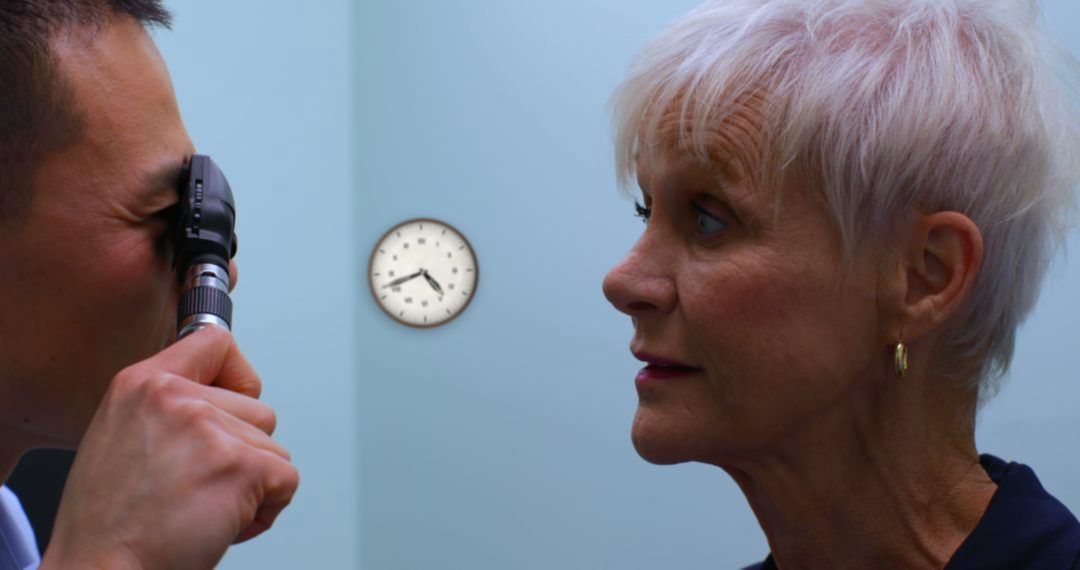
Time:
h=4 m=42
